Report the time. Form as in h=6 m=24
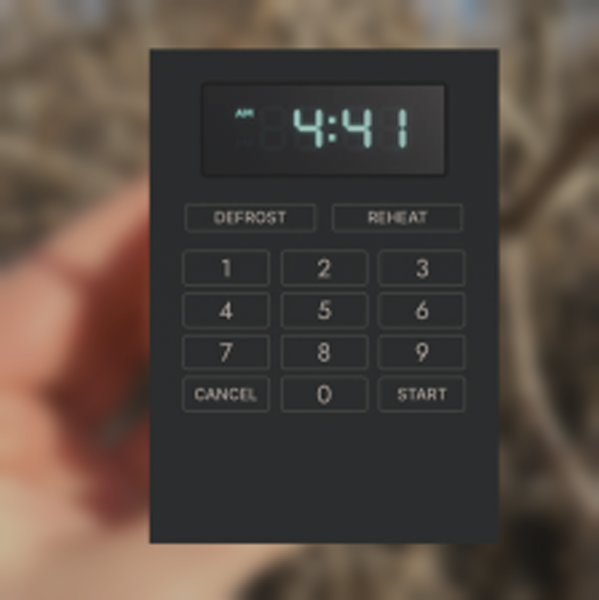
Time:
h=4 m=41
